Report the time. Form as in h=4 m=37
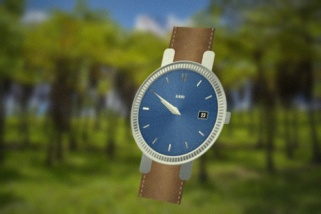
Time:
h=9 m=50
